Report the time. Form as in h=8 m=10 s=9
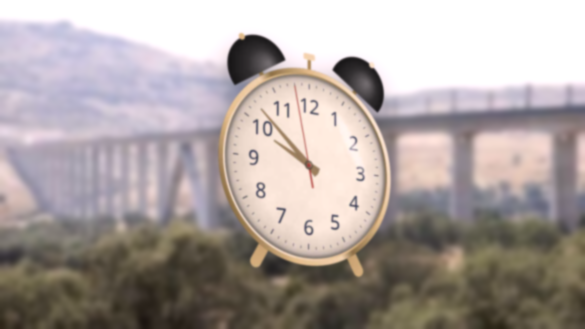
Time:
h=9 m=51 s=58
